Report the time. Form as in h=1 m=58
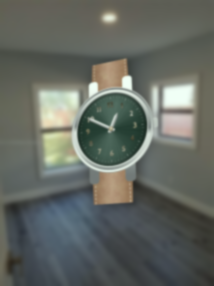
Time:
h=12 m=50
